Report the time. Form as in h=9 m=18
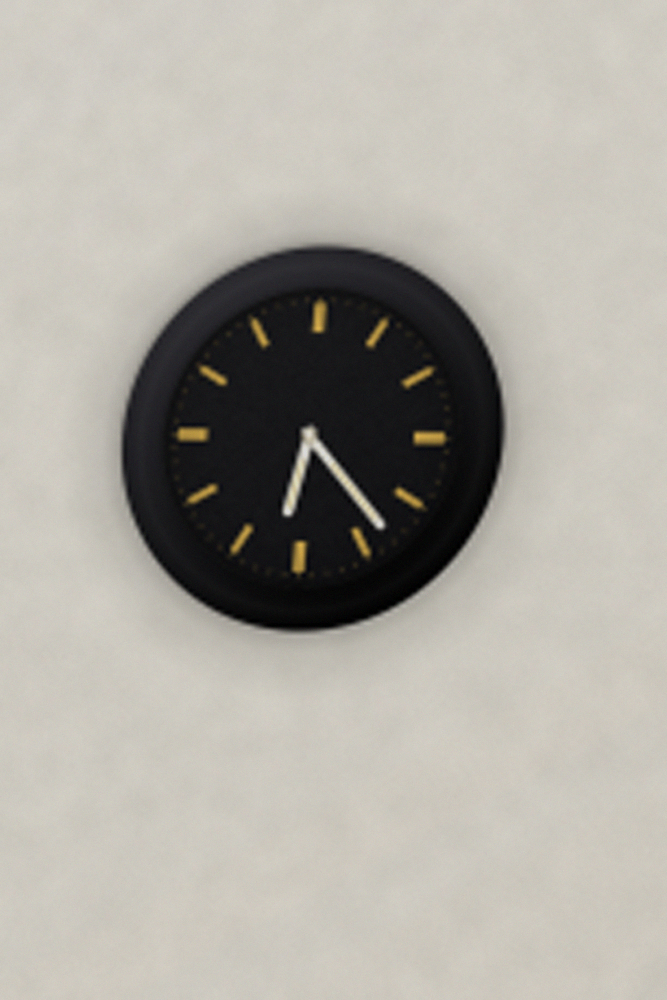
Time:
h=6 m=23
